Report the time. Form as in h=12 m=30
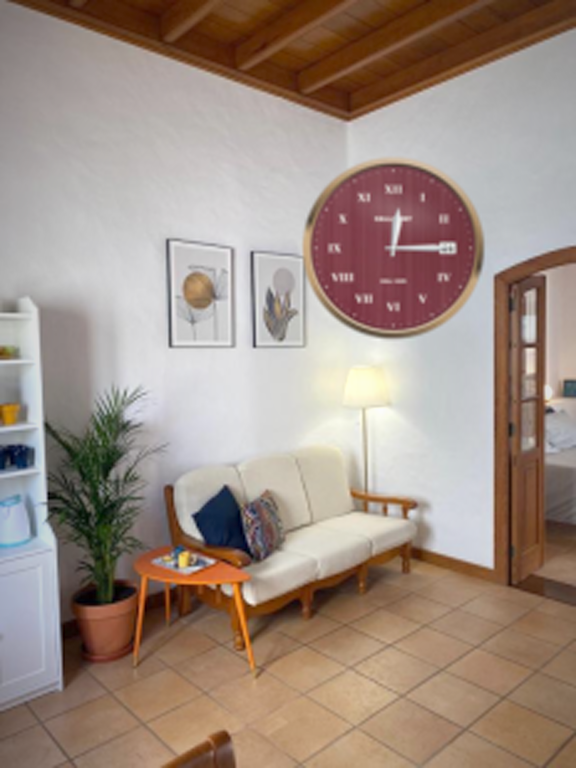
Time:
h=12 m=15
